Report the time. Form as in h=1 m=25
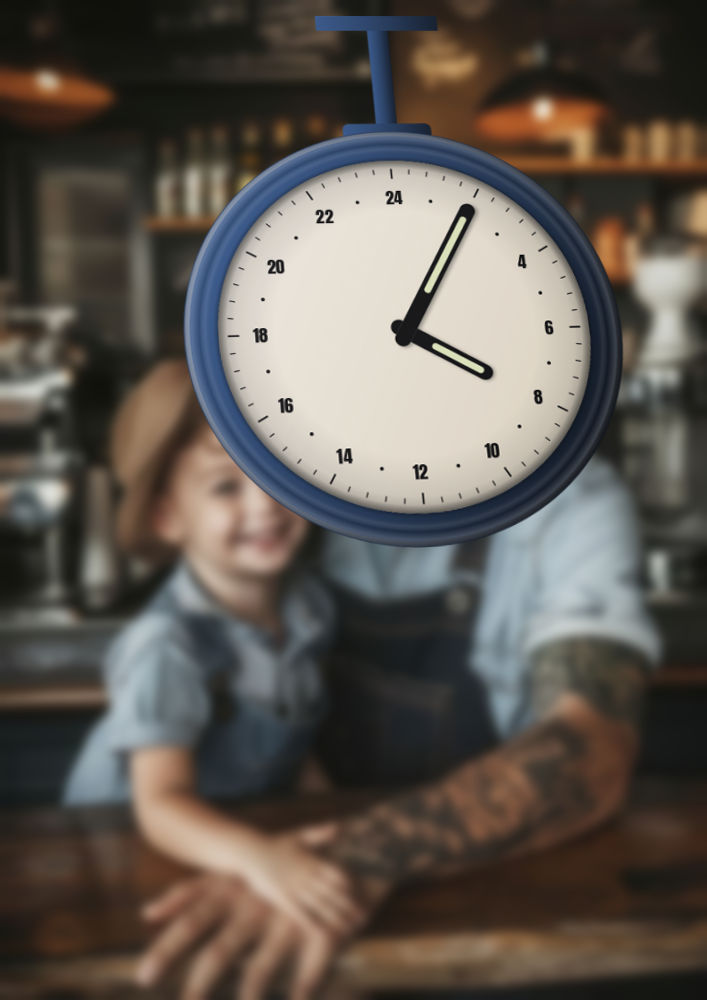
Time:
h=8 m=5
